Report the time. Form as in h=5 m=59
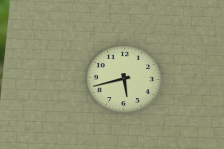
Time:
h=5 m=42
